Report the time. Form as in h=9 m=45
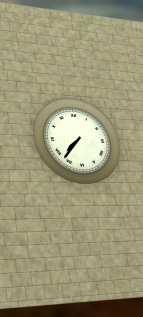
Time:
h=7 m=37
